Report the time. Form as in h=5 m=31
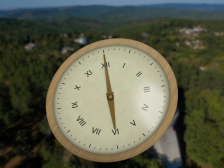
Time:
h=6 m=0
